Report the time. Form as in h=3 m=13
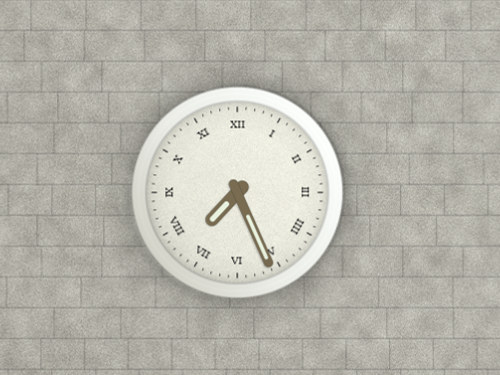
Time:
h=7 m=26
